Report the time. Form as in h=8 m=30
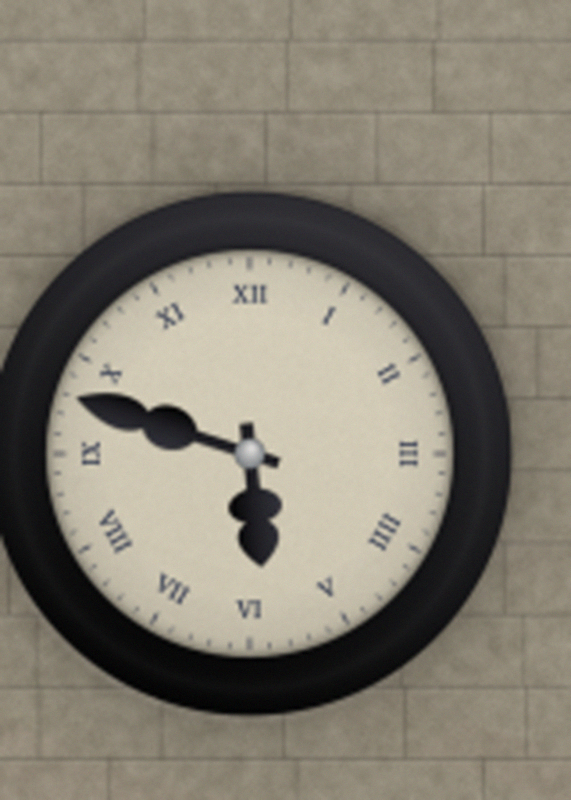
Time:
h=5 m=48
